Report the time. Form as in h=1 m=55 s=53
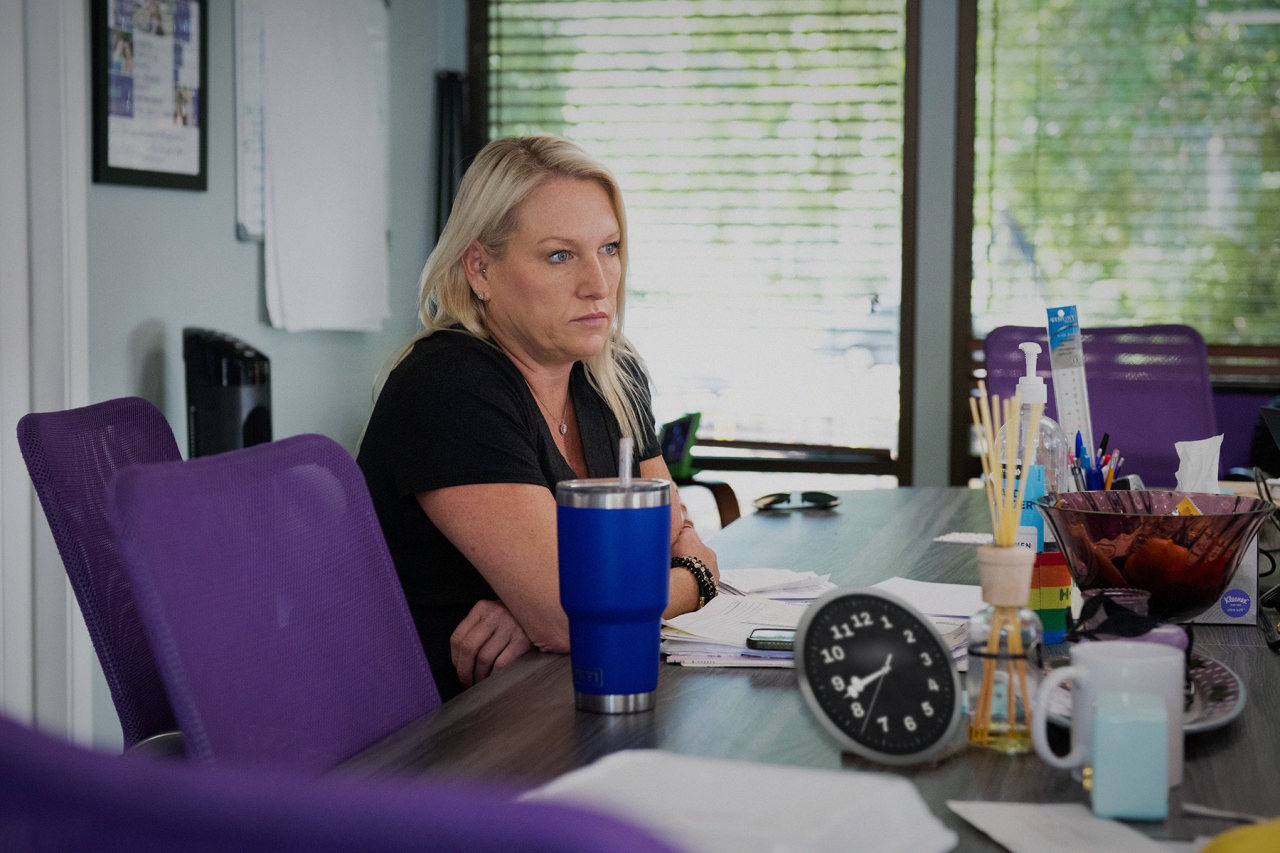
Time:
h=8 m=42 s=38
